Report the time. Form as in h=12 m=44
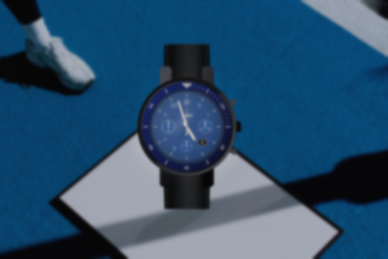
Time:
h=4 m=57
